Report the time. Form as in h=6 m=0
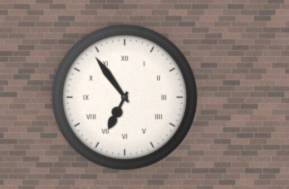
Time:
h=6 m=54
